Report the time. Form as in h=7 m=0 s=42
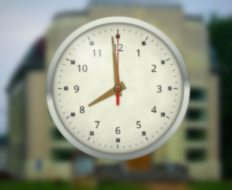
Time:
h=7 m=59 s=0
